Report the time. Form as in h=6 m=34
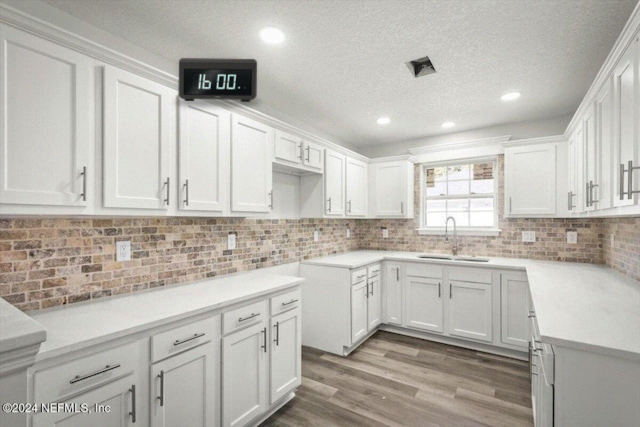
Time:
h=16 m=0
